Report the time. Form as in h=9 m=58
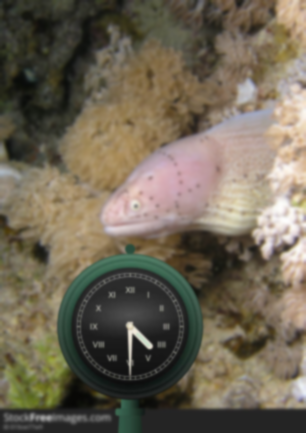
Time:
h=4 m=30
